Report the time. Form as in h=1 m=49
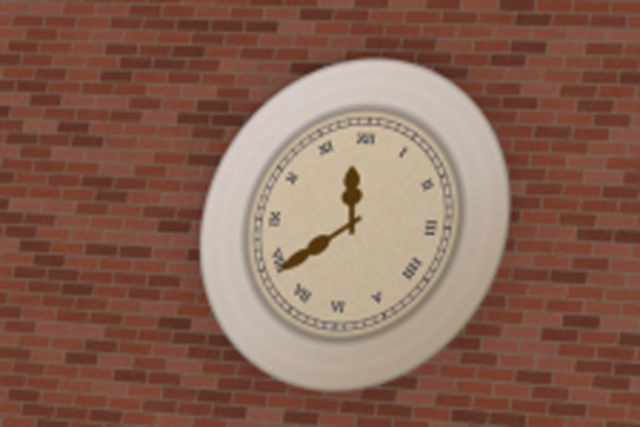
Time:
h=11 m=39
